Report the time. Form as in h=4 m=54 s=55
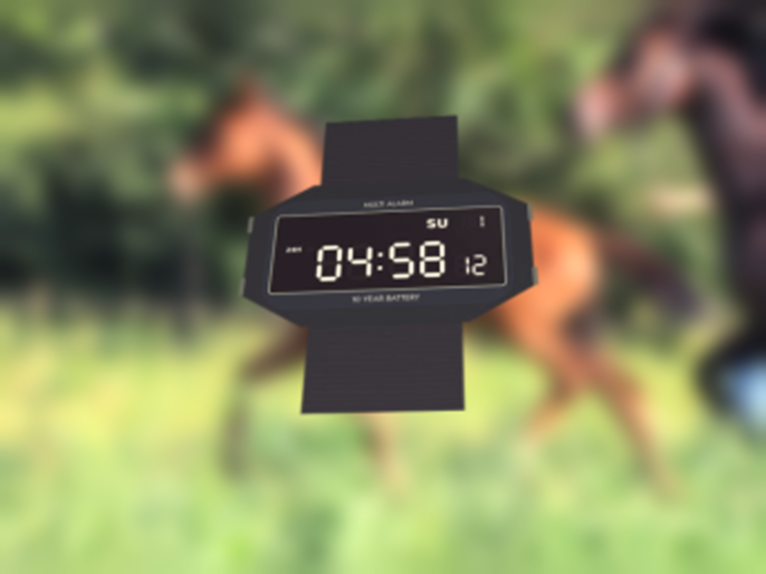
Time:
h=4 m=58 s=12
